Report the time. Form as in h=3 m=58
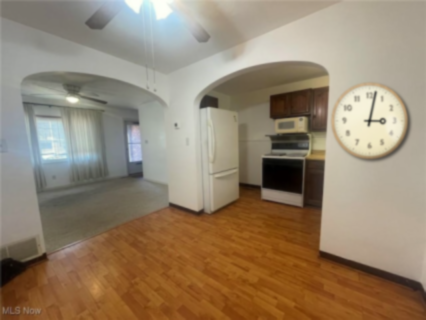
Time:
h=3 m=2
